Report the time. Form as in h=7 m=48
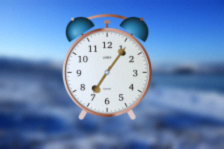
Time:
h=7 m=6
